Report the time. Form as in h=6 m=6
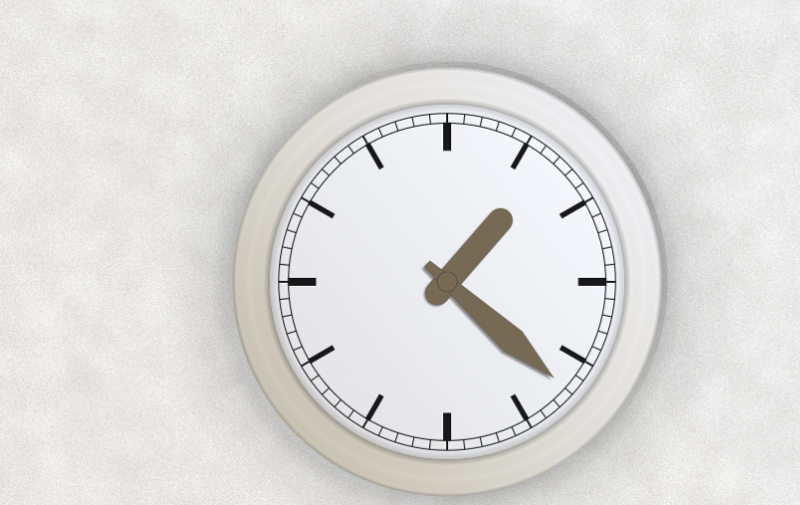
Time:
h=1 m=22
